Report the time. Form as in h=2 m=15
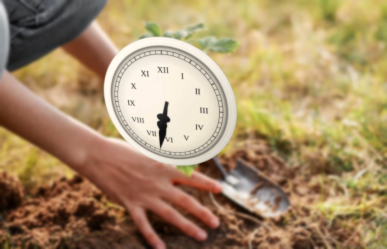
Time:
h=6 m=32
